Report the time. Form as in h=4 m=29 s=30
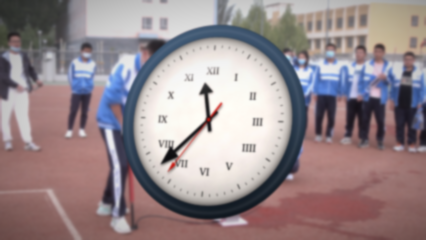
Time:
h=11 m=37 s=36
